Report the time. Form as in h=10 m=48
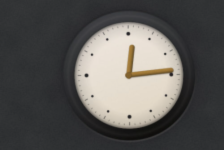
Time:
h=12 m=14
